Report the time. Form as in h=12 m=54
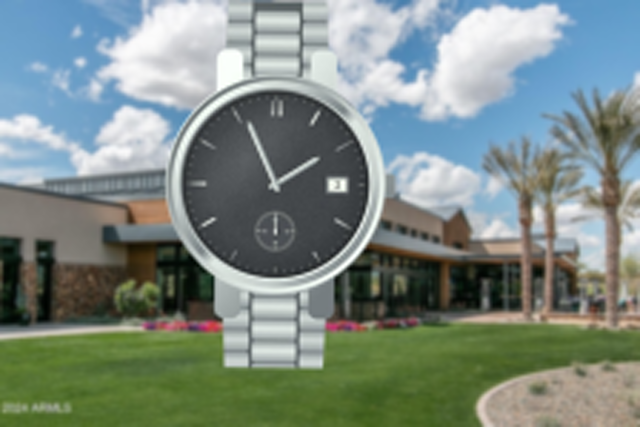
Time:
h=1 m=56
